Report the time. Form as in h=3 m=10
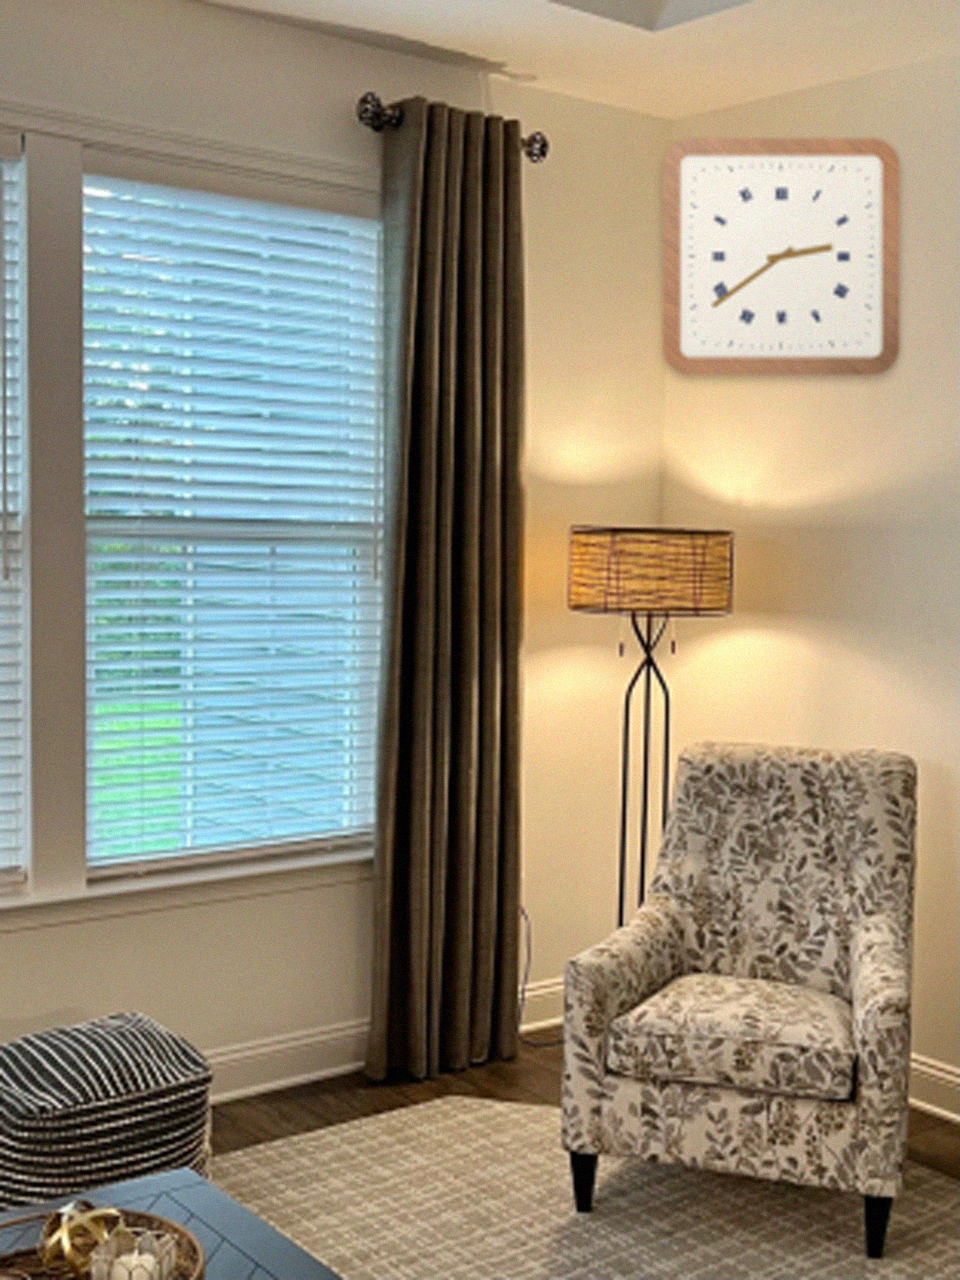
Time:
h=2 m=39
